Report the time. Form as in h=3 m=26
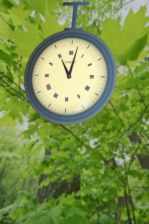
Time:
h=11 m=2
